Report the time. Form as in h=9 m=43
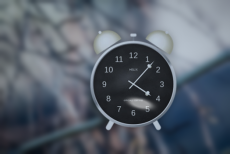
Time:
h=4 m=7
